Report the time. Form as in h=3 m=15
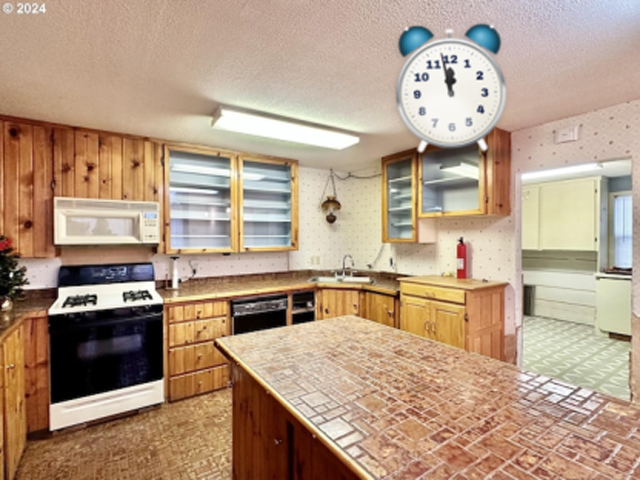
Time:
h=11 m=58
